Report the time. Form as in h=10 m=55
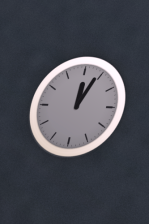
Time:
h=12 m=4
